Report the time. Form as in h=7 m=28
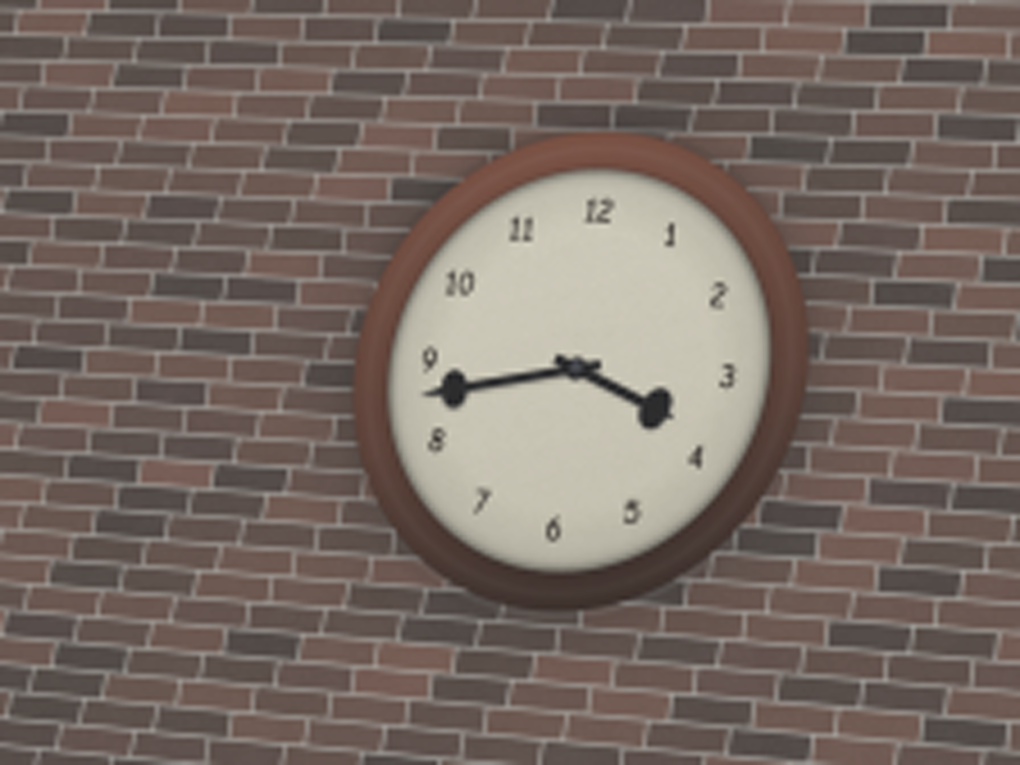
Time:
h=3 m=43
